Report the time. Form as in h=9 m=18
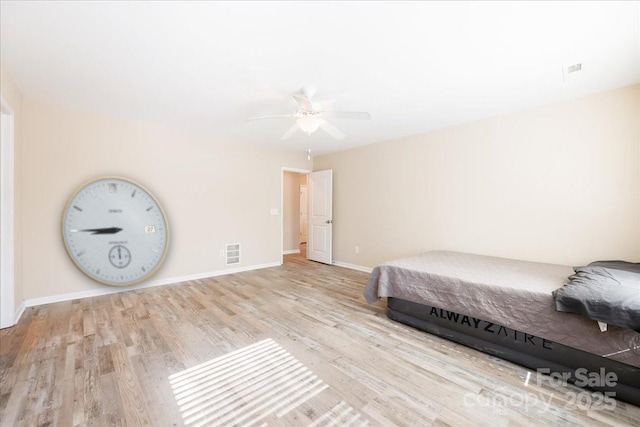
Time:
h=8 m=45
